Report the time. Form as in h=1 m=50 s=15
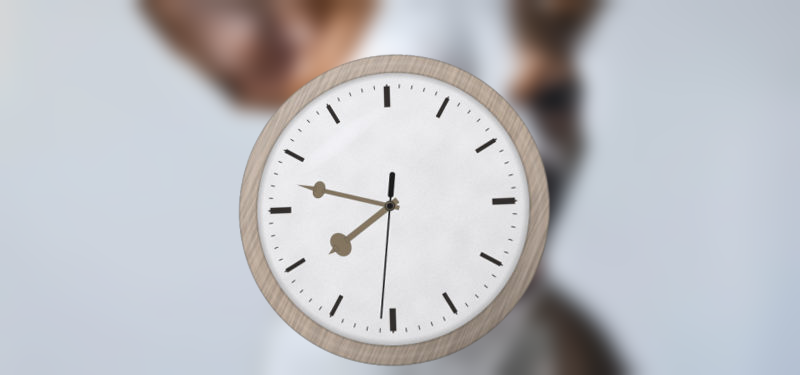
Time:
h=7 m=47 s=31
